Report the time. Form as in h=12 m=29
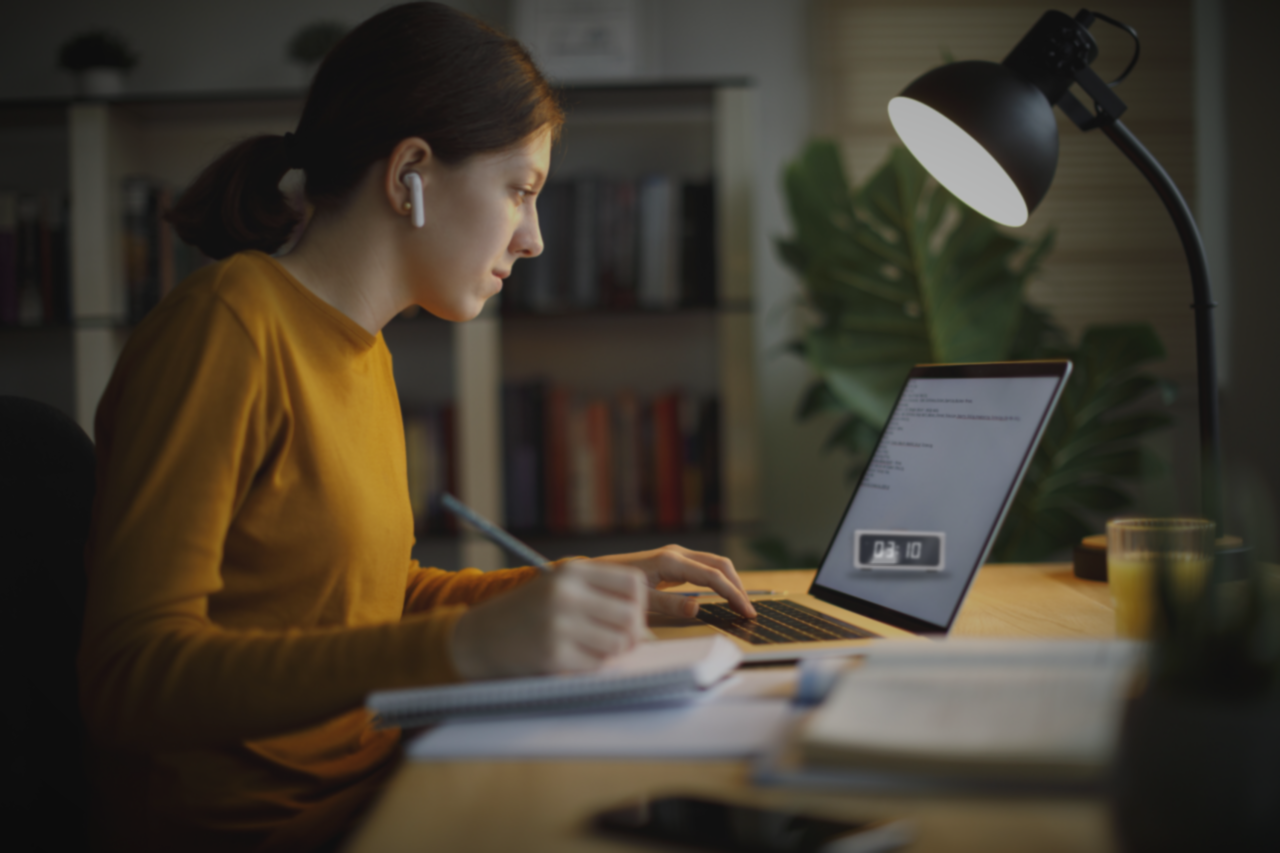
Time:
h=3 m=10
